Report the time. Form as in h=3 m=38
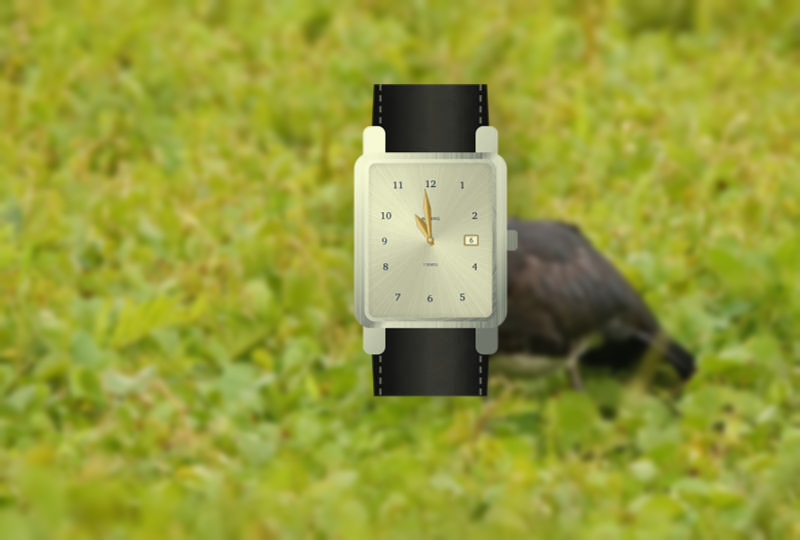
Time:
h=10 m=59
